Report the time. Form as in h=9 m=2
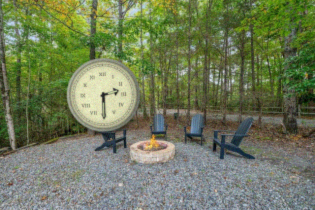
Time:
h=2 m=30
